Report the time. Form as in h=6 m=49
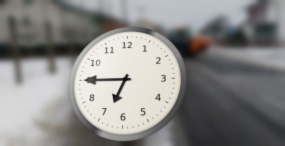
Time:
h=6 m=45
